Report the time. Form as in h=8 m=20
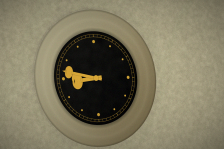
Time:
h=8 m=47
